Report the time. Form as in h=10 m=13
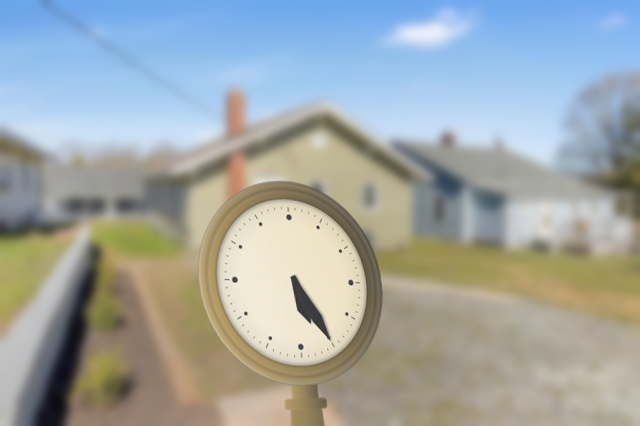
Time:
h=5 m=25
